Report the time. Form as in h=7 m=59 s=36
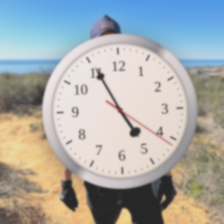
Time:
h=4 m=55 s=21
